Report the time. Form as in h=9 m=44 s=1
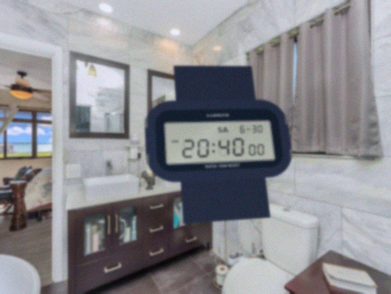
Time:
h=20 m=40 s=0
